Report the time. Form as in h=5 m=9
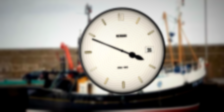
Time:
h=3 m=49
